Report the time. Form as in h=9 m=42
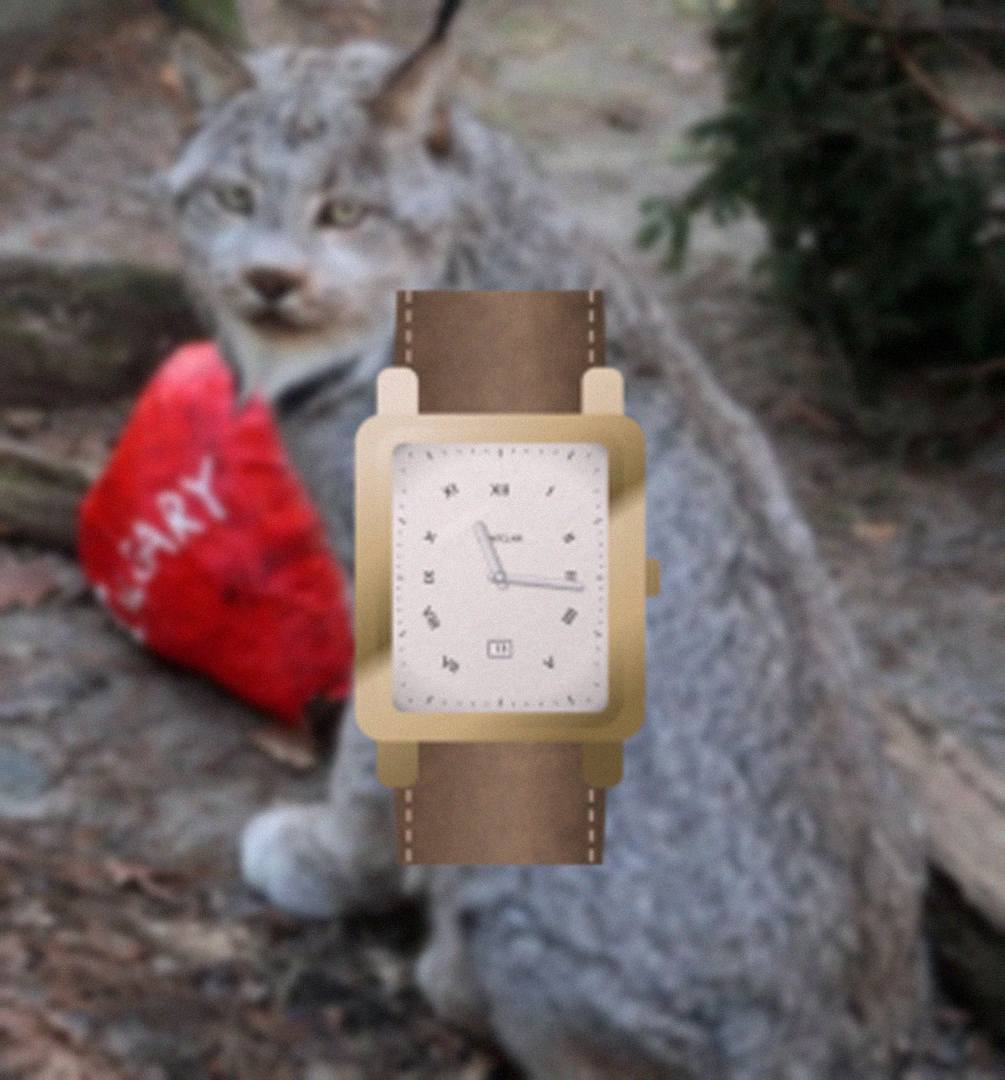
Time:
h=11 m=16
